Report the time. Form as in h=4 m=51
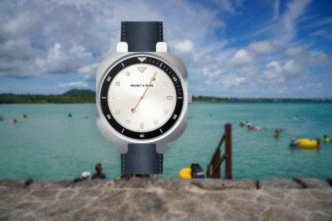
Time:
h=7 m=5
